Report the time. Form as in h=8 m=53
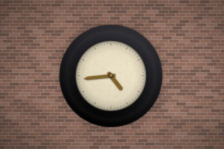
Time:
h=4 m=44
